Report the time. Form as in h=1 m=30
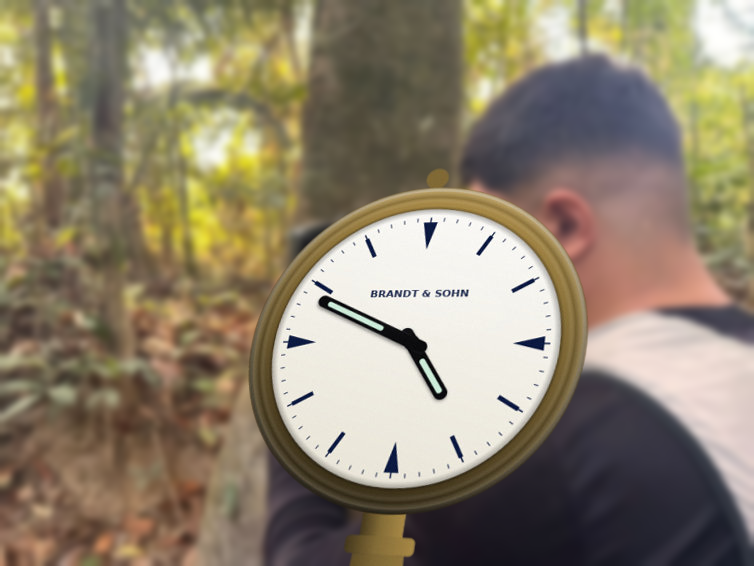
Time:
h=4 m=49
